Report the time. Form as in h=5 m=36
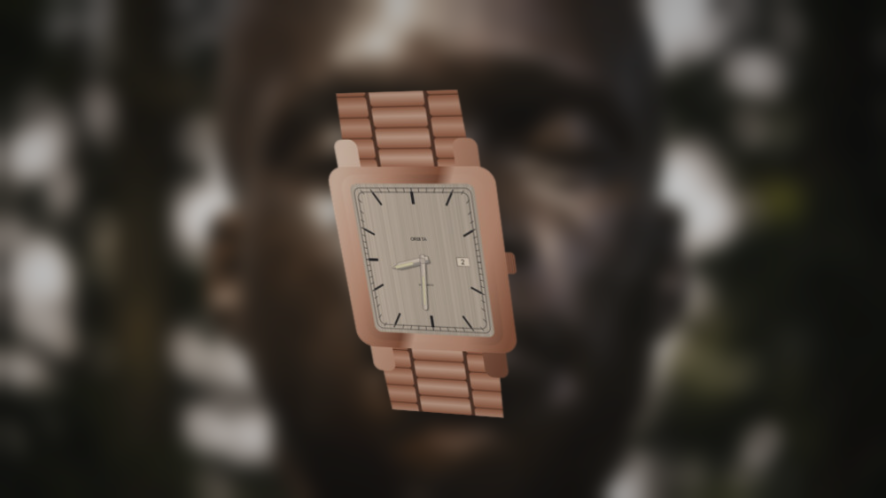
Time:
h=8 m=31
